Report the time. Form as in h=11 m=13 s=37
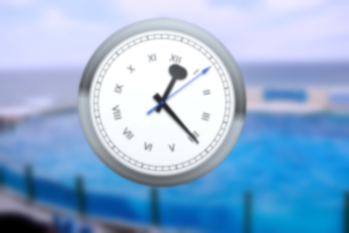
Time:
h=12 m=20 s=6
